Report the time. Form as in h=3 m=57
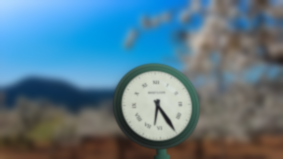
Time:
h=6 m=25
